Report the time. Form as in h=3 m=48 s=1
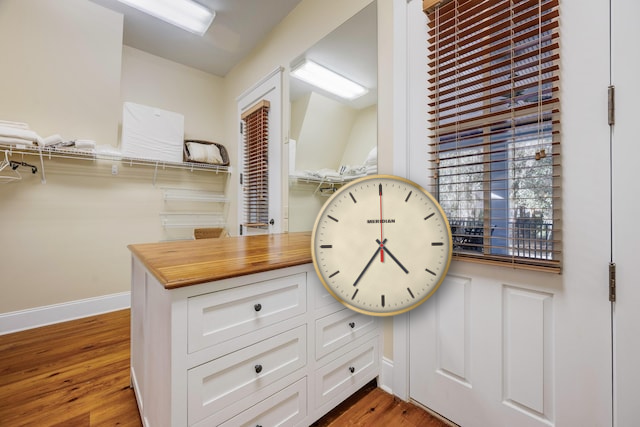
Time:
h=4 m=36 s=0
